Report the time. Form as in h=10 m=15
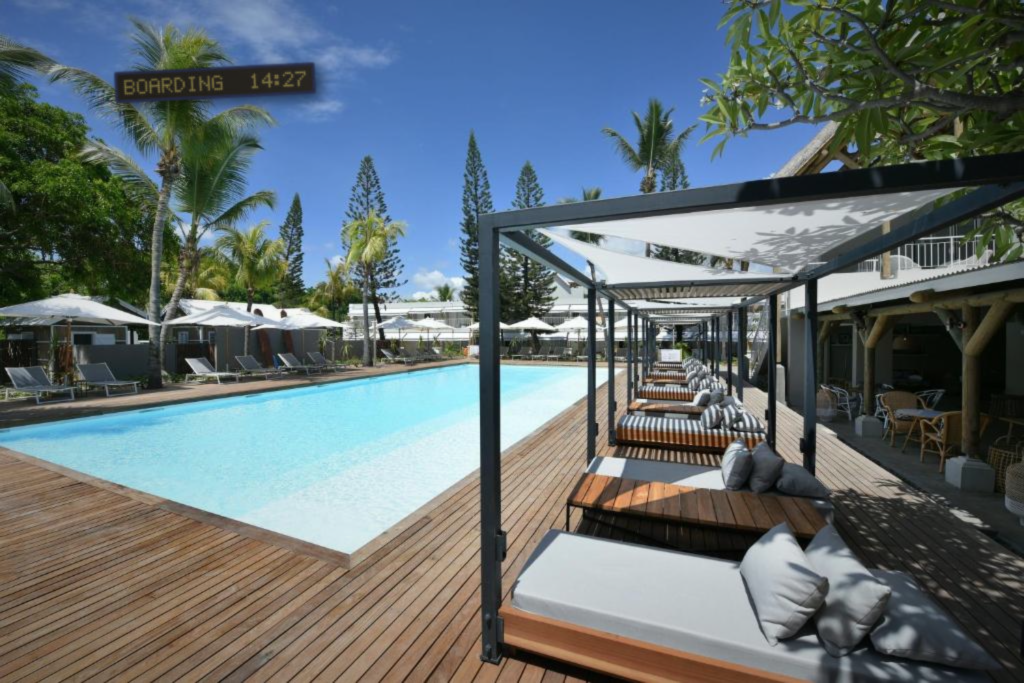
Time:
h=14 m=27
